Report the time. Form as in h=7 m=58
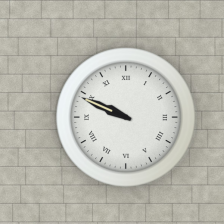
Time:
h=9 m=49
